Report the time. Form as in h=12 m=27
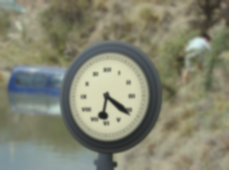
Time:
h=6 m=21
